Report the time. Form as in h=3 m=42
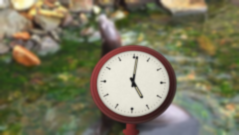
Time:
h=5 m=1
